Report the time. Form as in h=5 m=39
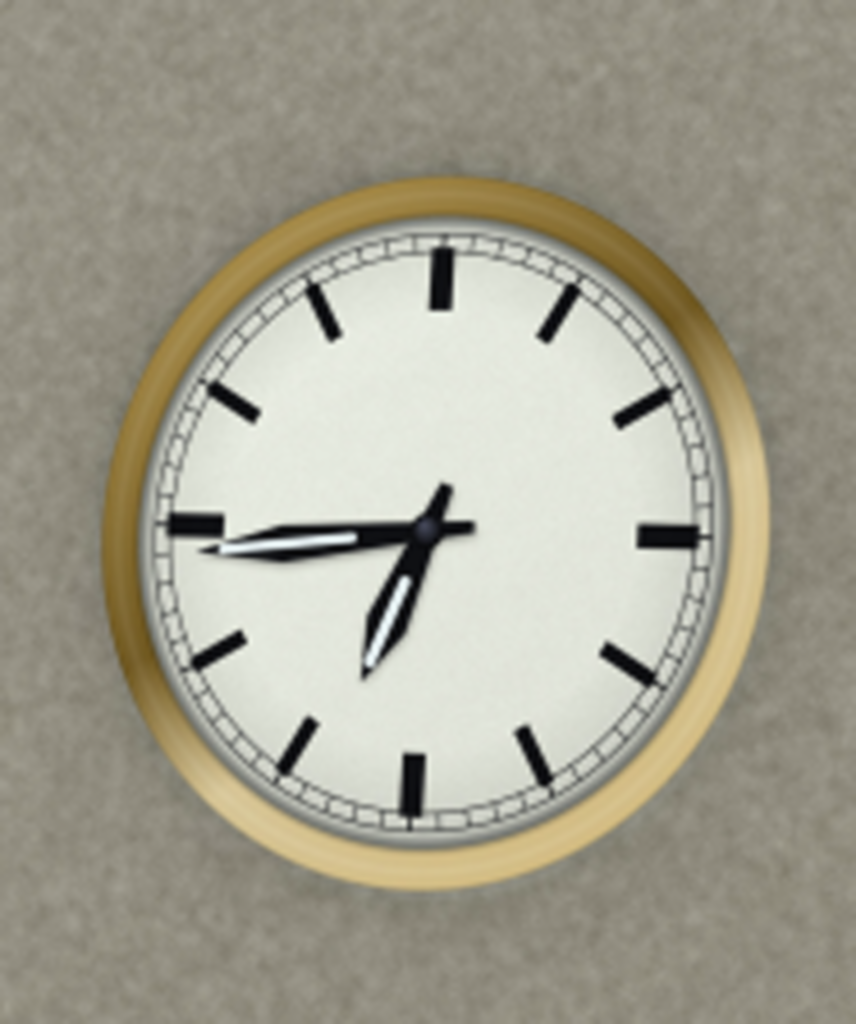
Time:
h=6 m=44
